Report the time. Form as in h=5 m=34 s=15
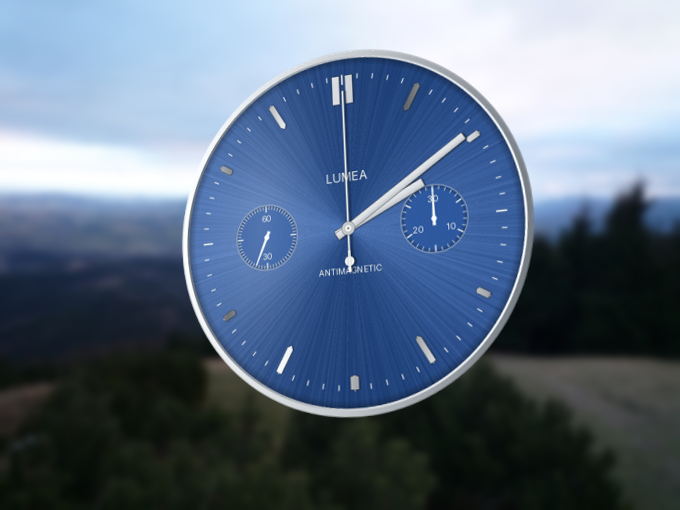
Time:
h=2 m=9 s=34
